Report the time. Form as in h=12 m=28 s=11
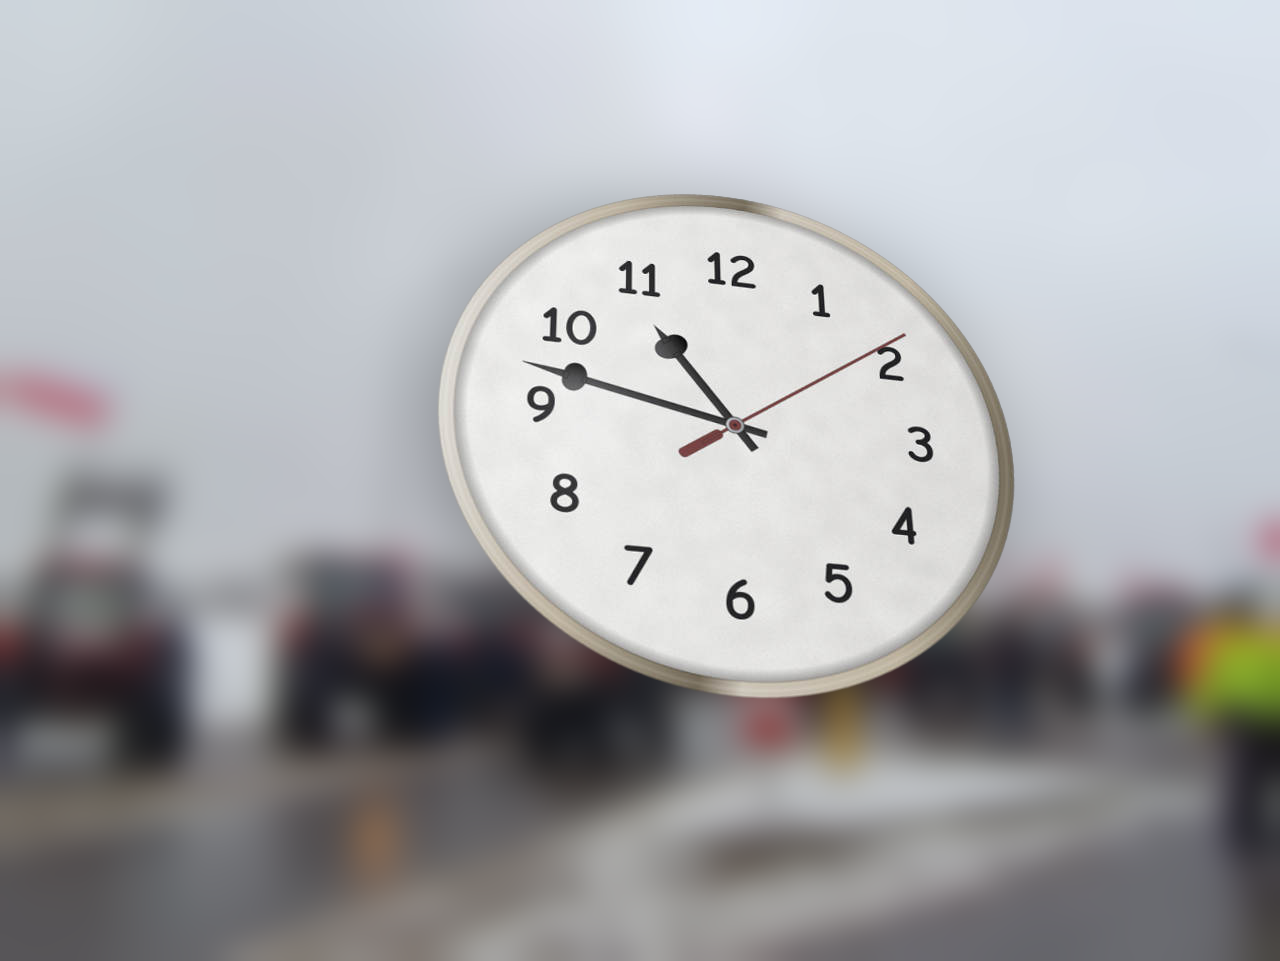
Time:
h=10 m=47 s=9
